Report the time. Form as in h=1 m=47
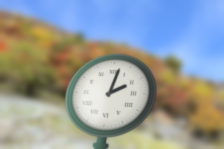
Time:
h=2 m=2
